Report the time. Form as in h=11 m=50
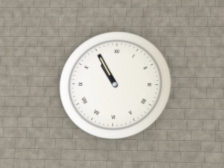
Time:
h=10 m=55
